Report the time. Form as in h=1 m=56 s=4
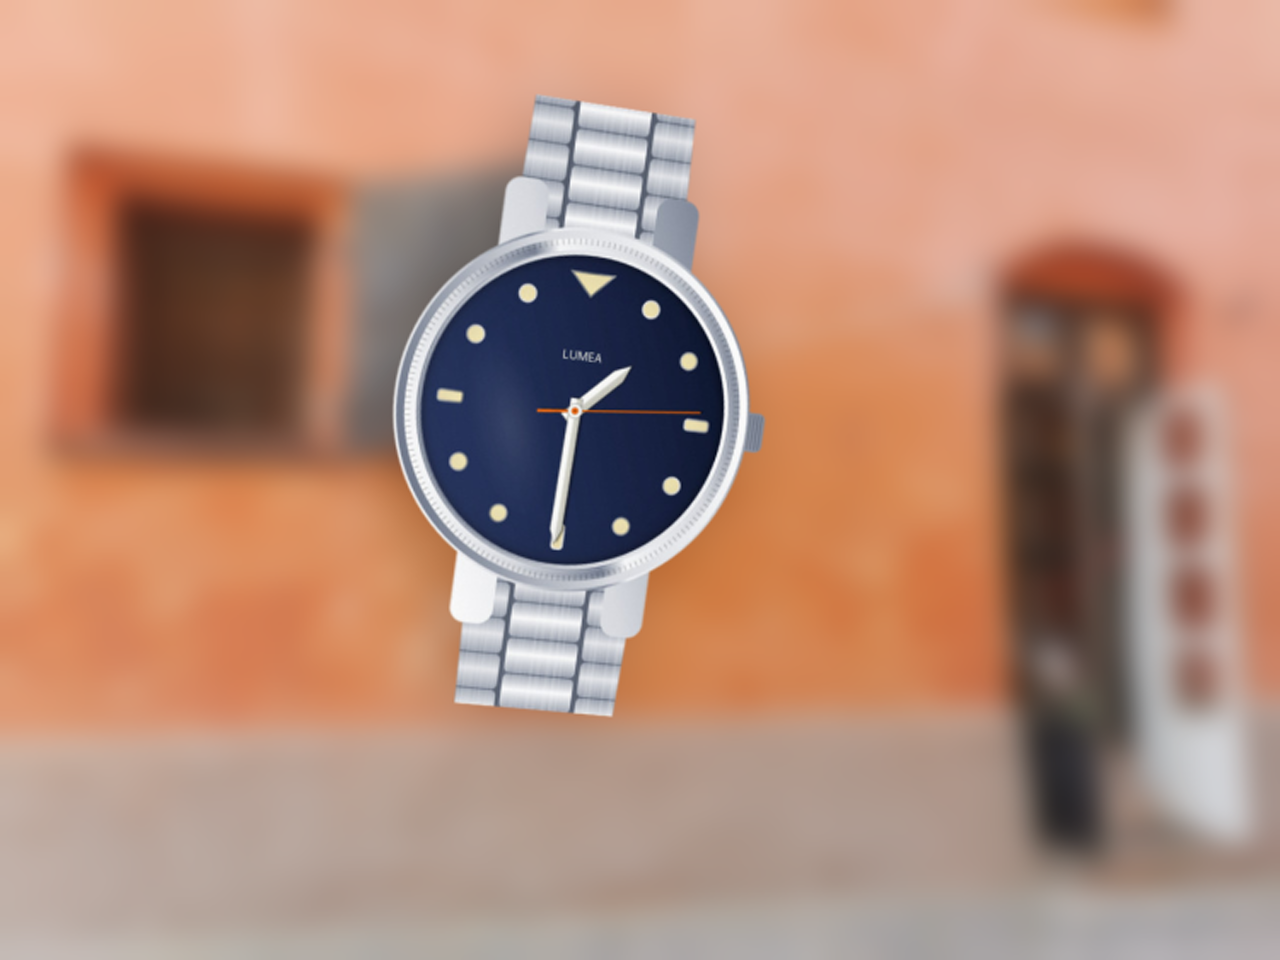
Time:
h=1 m=30 s=14
